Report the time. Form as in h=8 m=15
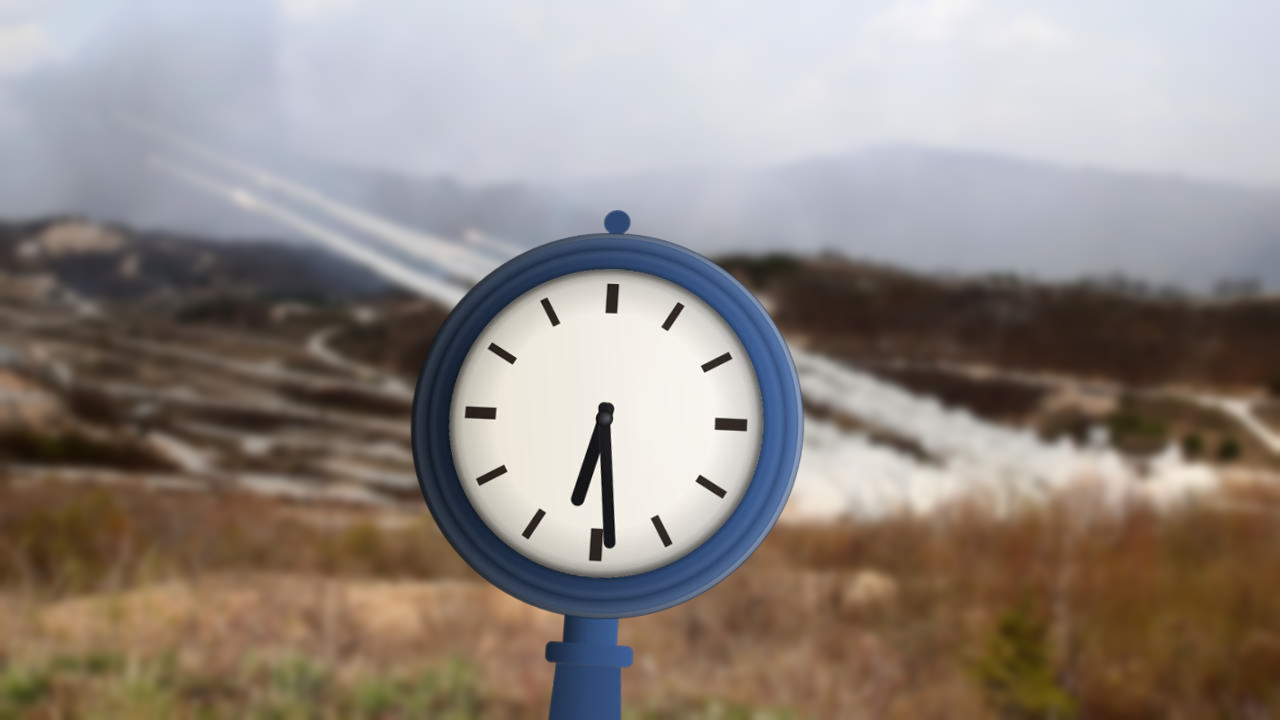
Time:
h=6 m=29
